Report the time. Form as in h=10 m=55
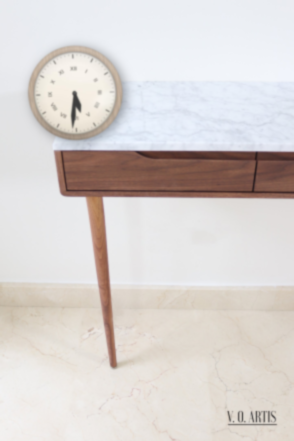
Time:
h=5 m=31
